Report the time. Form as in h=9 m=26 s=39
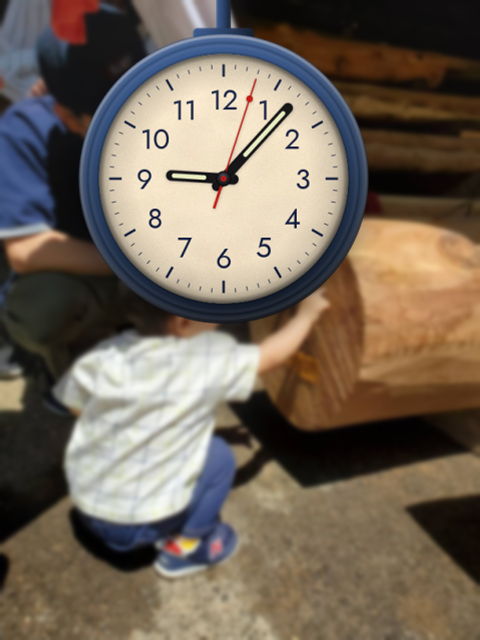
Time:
h=9 m=7 s=3
